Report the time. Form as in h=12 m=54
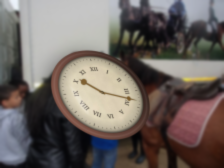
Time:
h=10 m=18
